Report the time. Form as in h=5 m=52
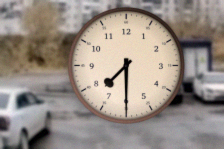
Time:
h=7 m=30
